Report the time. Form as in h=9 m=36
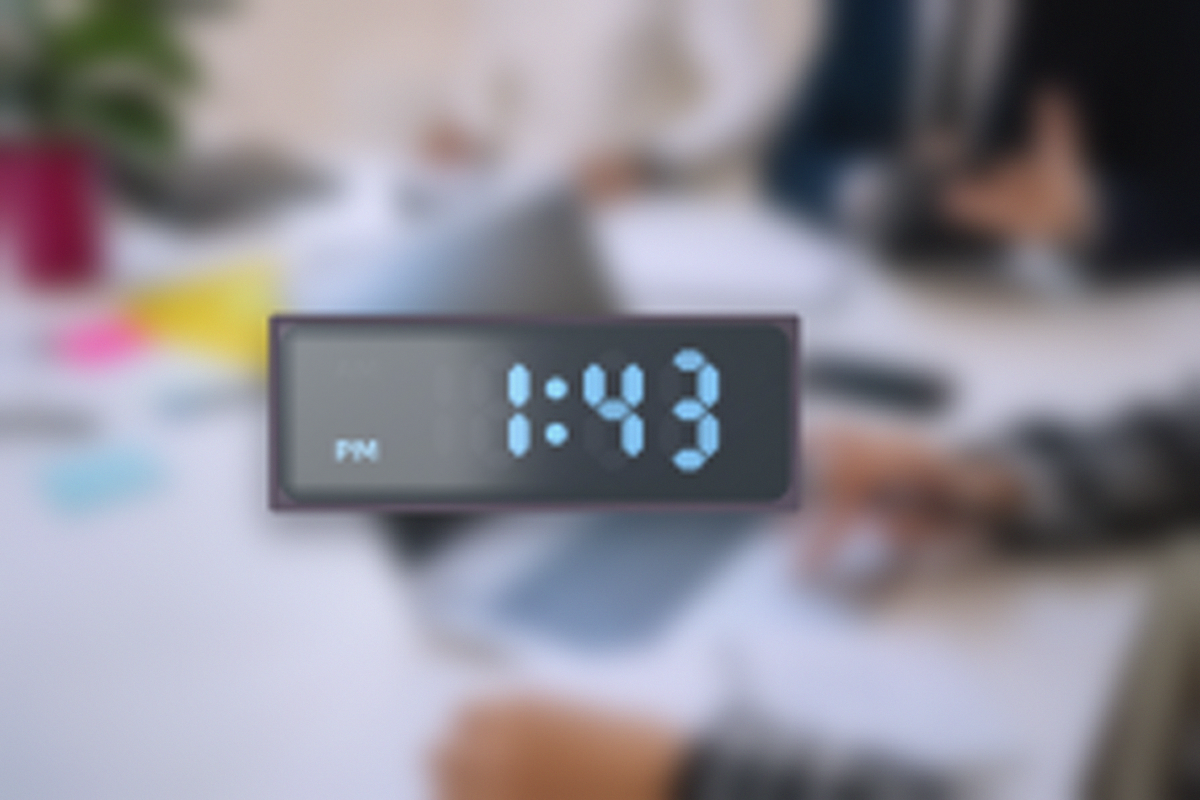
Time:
h=1 m=43
